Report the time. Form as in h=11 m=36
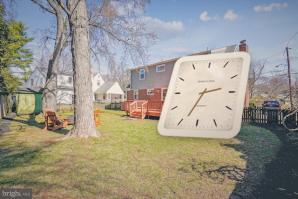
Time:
h=2 m=34
